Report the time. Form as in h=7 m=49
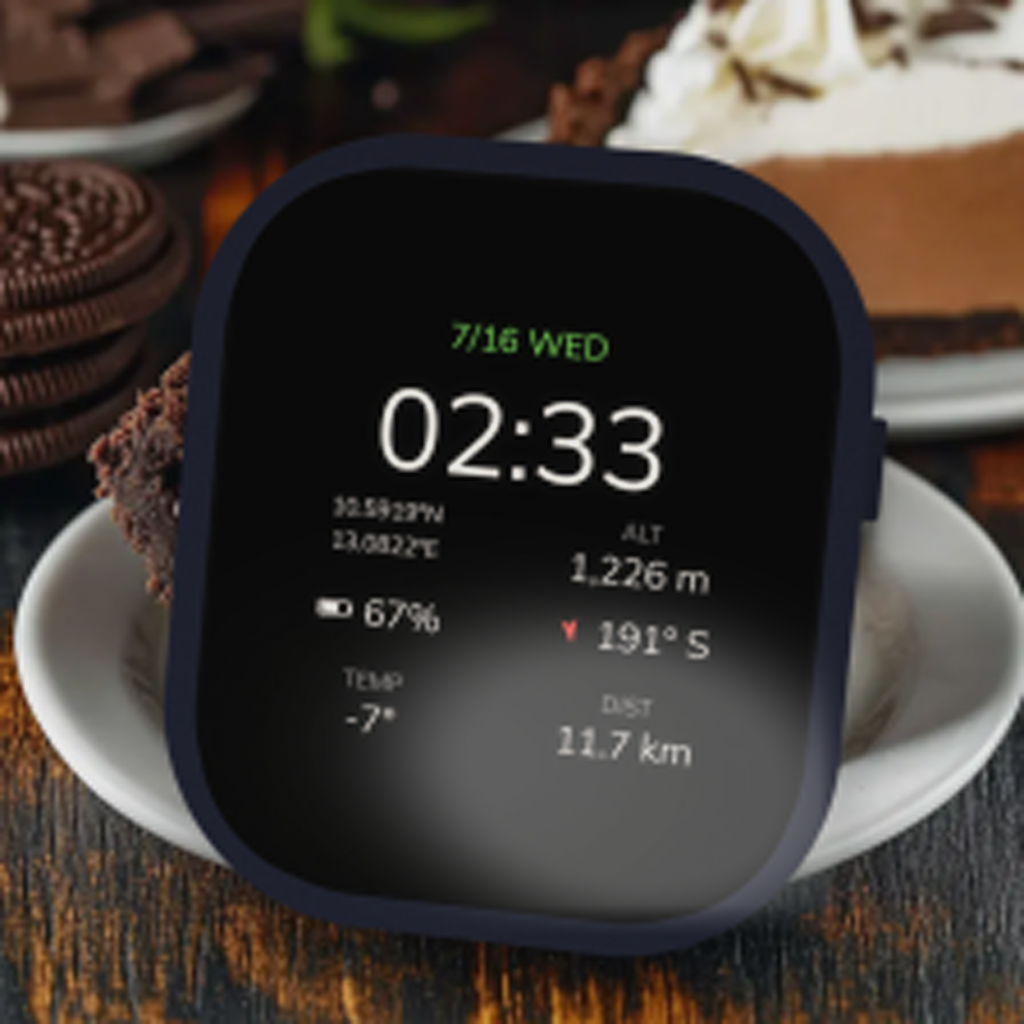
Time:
h=2 m=33
